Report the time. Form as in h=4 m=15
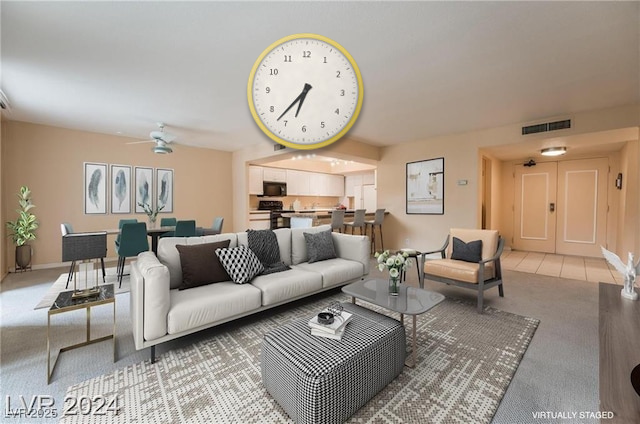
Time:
h=6 m=37
